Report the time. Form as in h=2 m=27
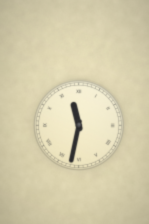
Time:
h=11 m=32
